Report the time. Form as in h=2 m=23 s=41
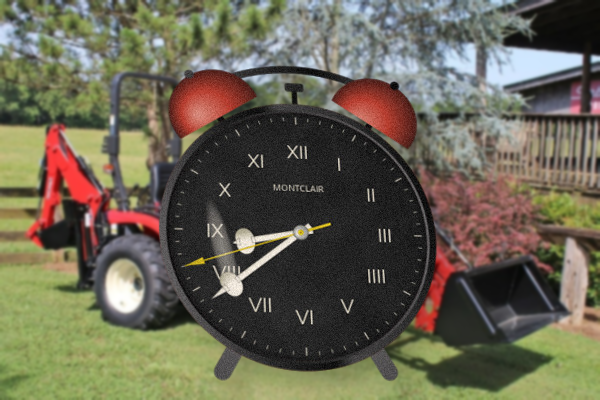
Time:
h=8 m=38 s=42
